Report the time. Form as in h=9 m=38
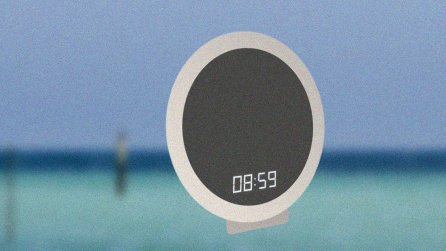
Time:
h=8 m=59
